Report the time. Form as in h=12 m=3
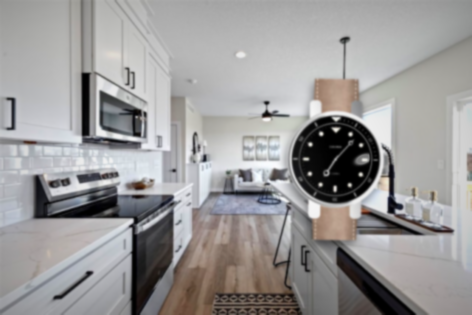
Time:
h=7 m=7
